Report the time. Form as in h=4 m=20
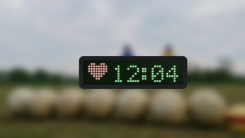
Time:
h=12 m=4
